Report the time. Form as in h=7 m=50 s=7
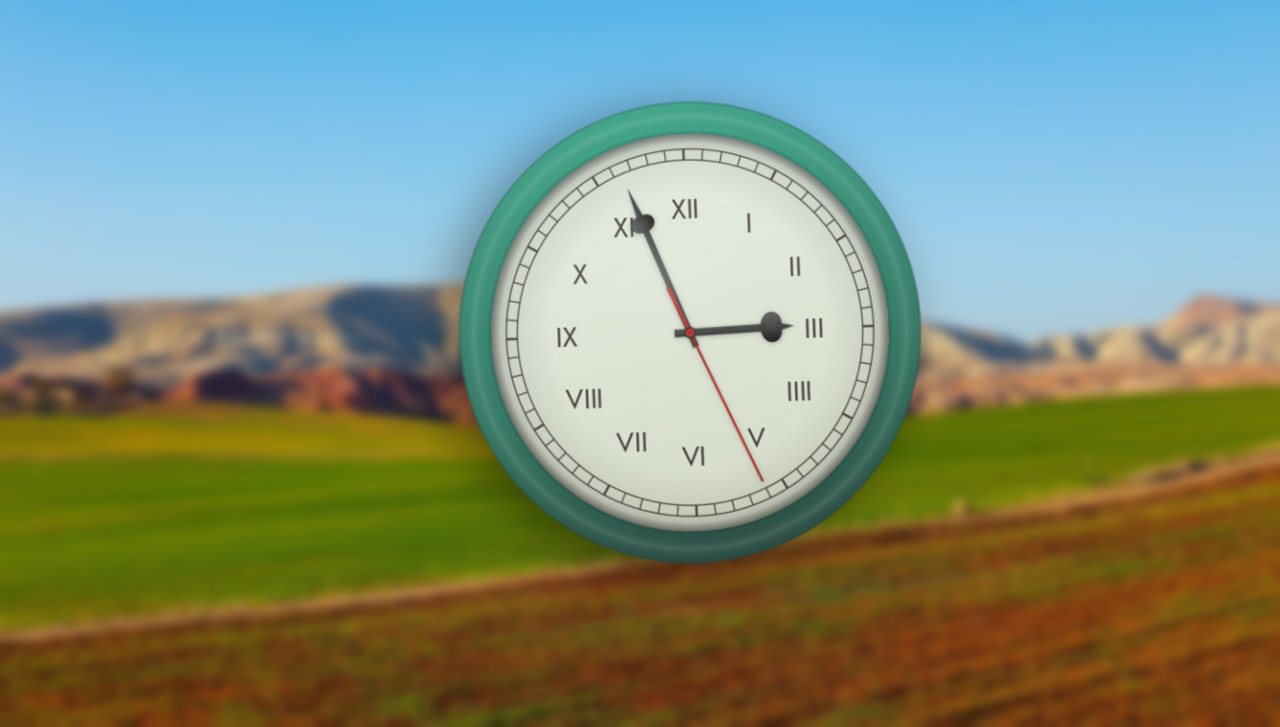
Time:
h=2 m=56 s=26
